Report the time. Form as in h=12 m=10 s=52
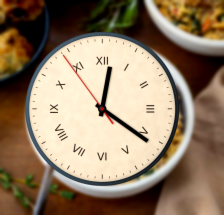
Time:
h=12 m=20 s=54
